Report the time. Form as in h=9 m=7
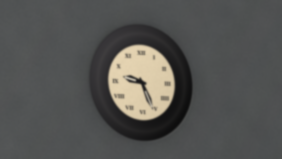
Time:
h=9 m=26
